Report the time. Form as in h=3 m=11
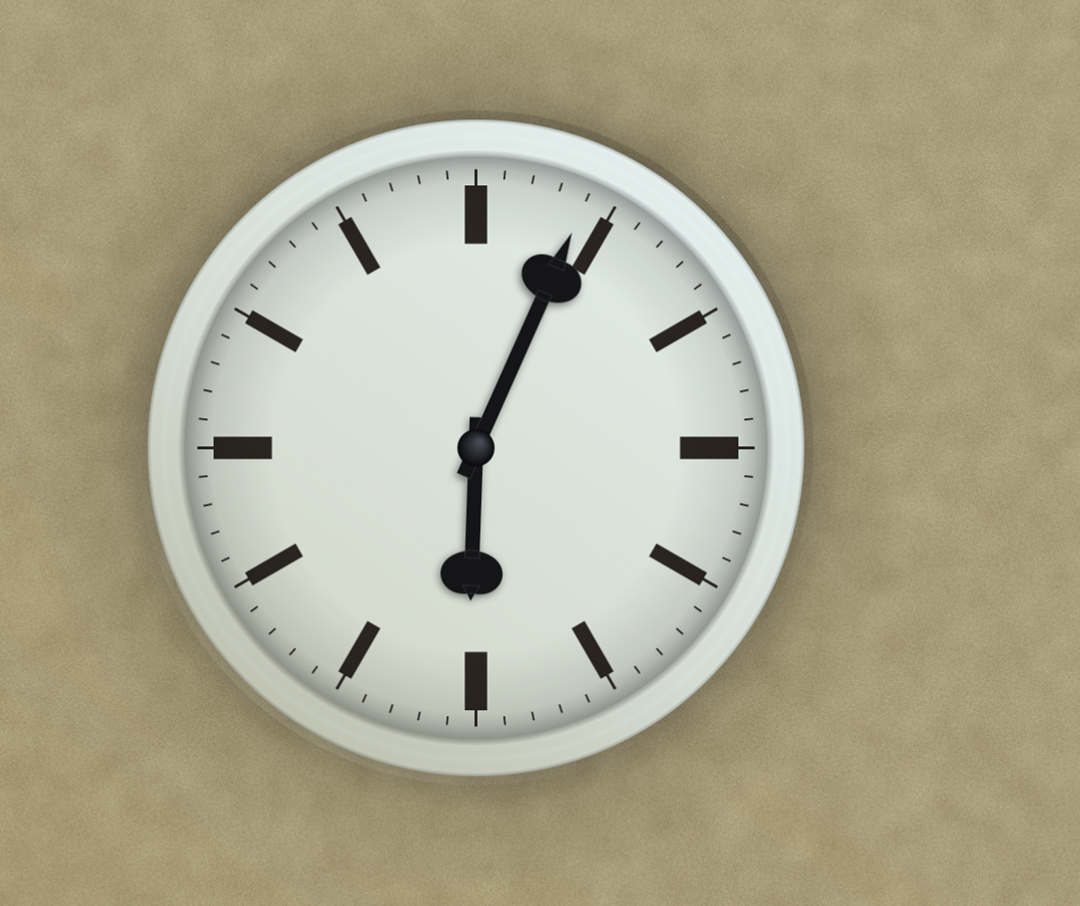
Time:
h=6 m=4
